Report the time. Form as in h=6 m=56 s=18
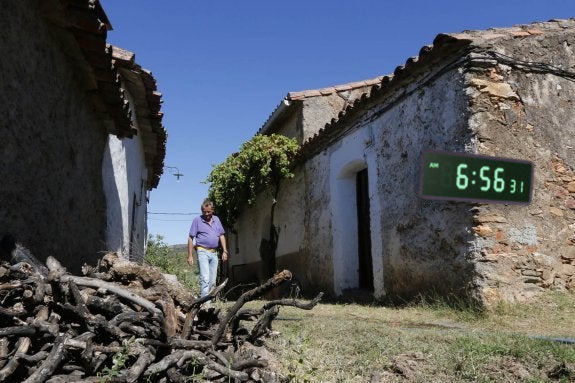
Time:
h=6 m=56 s=31
